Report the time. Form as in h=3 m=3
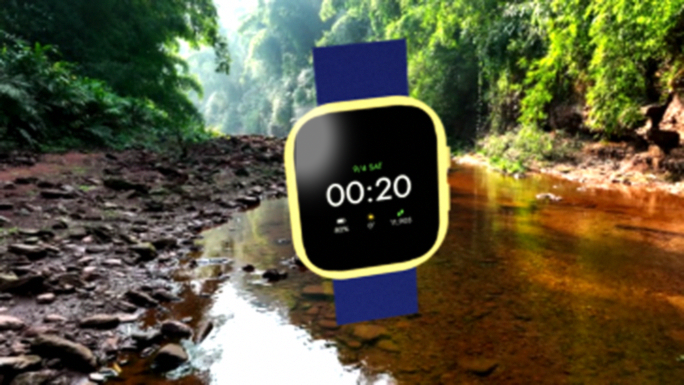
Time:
h=0 m=20
